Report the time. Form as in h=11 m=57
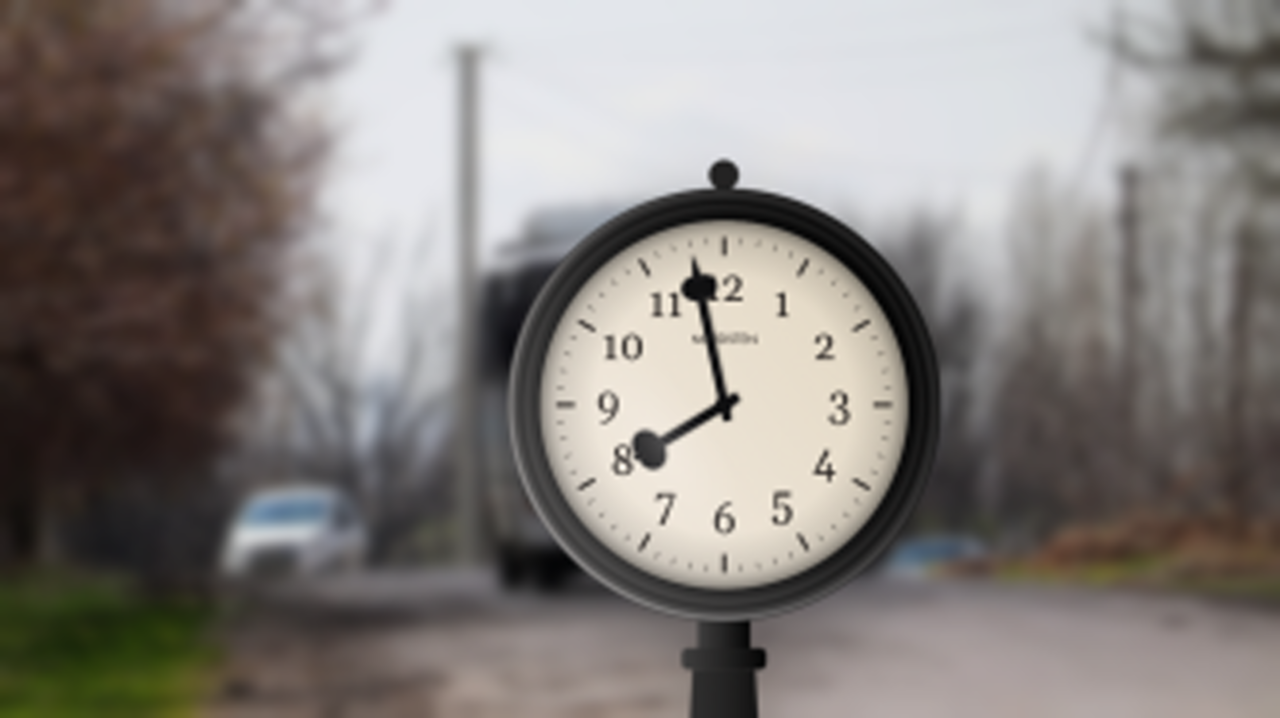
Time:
h=7 m=58
